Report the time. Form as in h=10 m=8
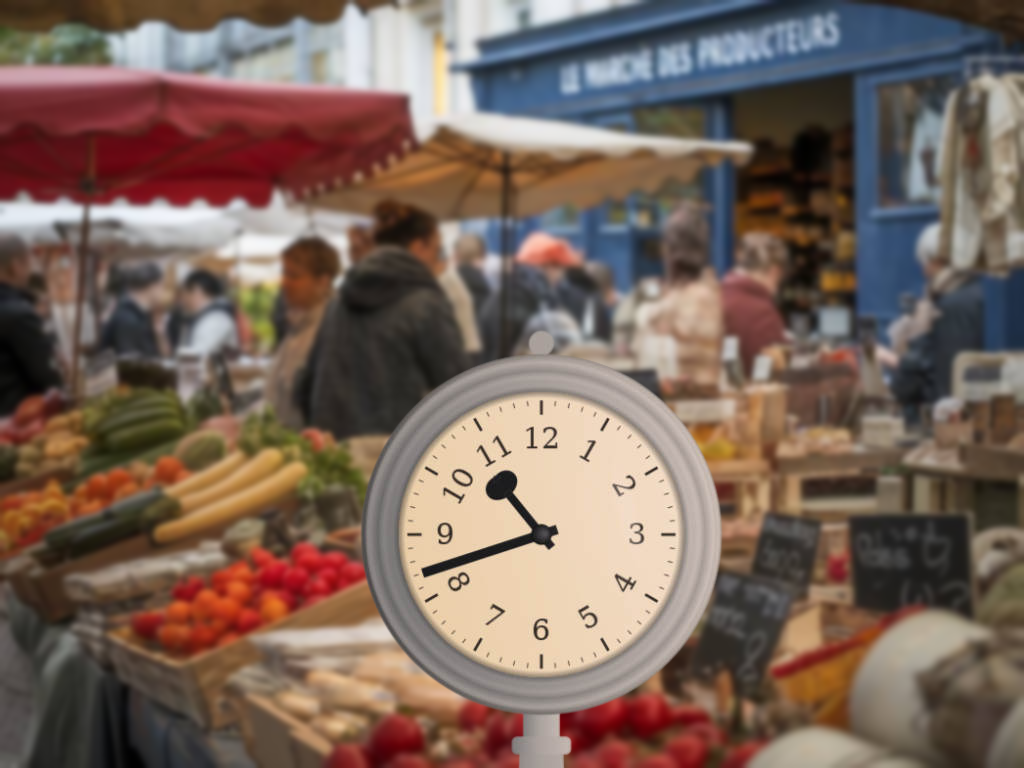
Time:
h=10 m=42
